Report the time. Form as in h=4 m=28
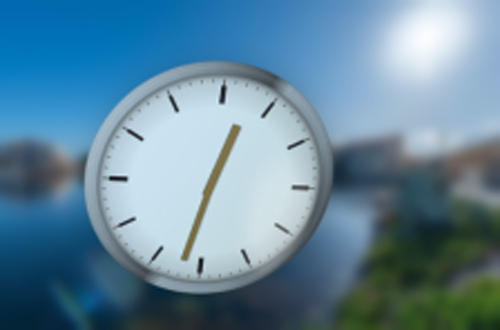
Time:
h=12 m=32
